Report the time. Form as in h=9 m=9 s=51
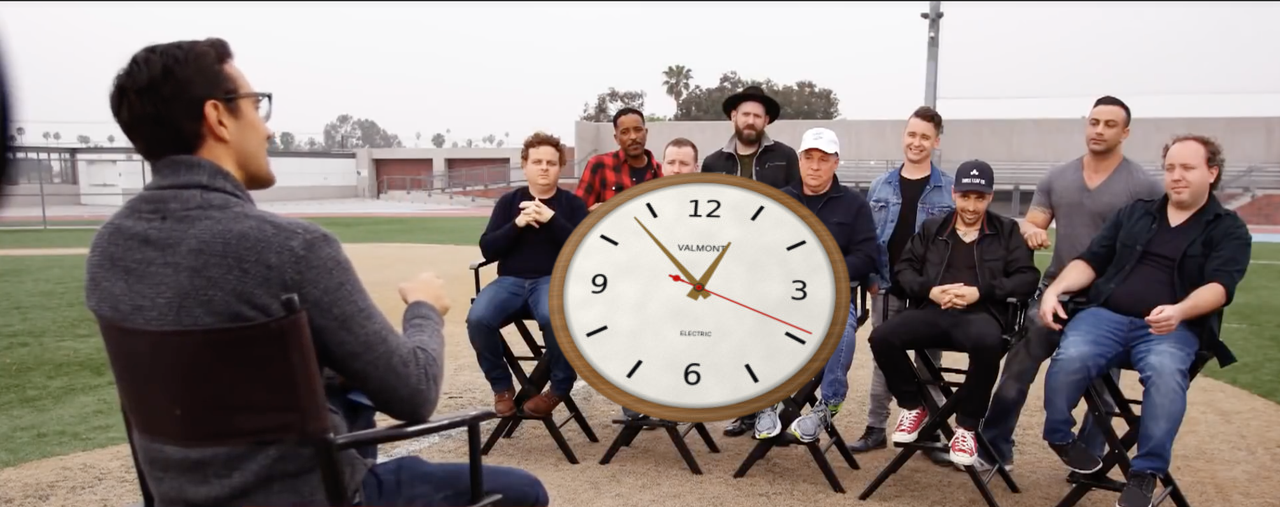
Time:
h=12 m=53 s=19
